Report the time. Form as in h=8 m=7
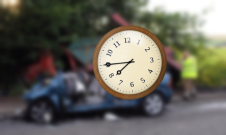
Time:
h=7 m=45
